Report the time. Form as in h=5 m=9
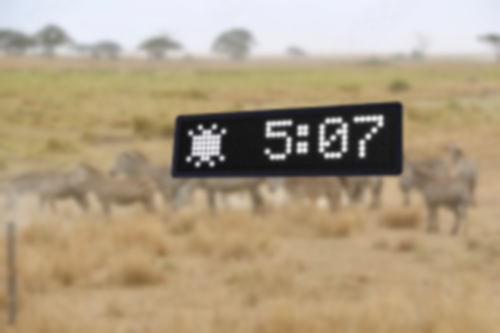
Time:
h=5 m=7
